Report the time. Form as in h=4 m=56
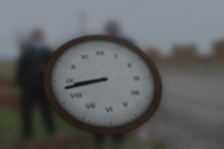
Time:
h=8 m=43
